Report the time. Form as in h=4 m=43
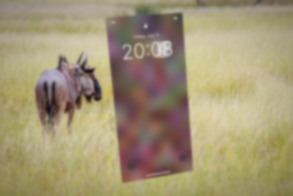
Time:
h=20 m=8
